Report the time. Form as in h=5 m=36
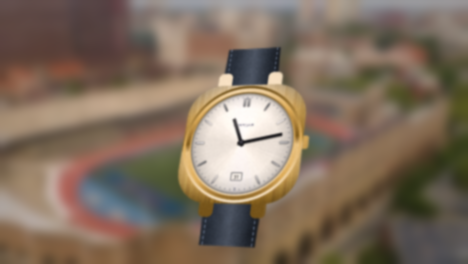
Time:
h=11 m=13
